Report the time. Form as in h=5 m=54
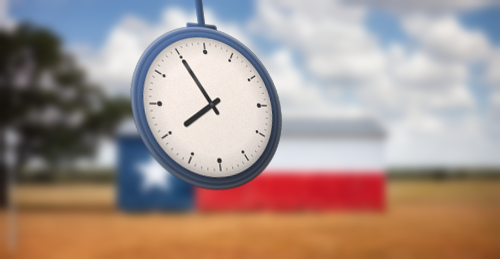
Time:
h=7 m=55
